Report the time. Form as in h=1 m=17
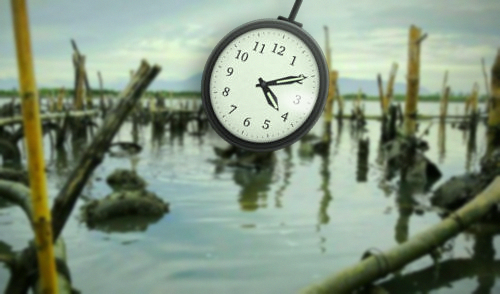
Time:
h=4 m=10
